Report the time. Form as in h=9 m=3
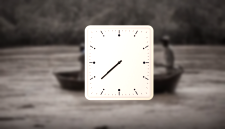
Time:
h=7 m=38
